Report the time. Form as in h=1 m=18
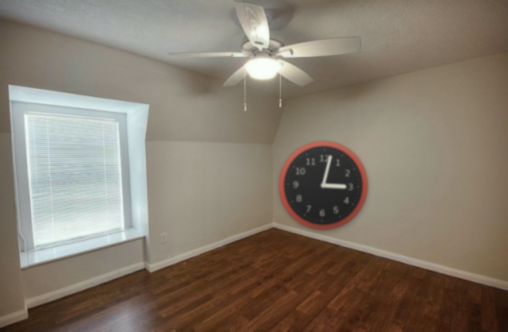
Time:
h=3 m=2
